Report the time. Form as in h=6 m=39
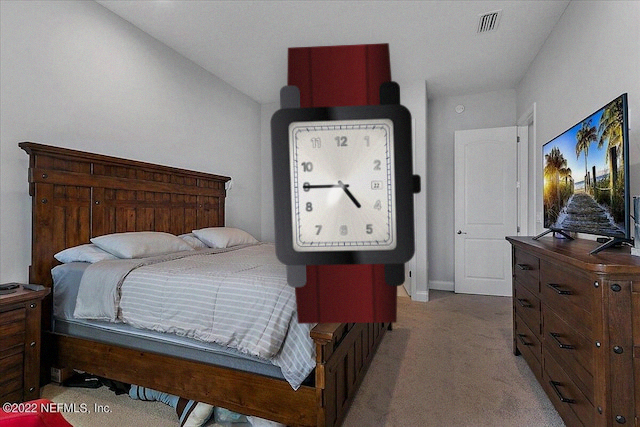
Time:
h=4 m=45
